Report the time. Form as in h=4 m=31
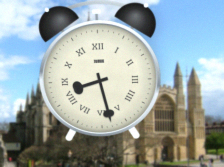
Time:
h=8 m=28
